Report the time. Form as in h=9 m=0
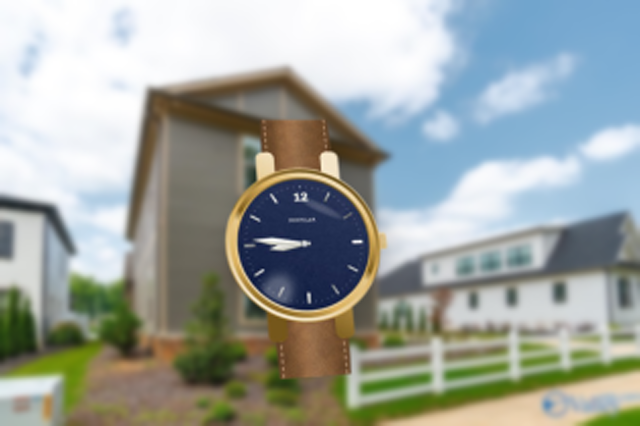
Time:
h=8 m=46
